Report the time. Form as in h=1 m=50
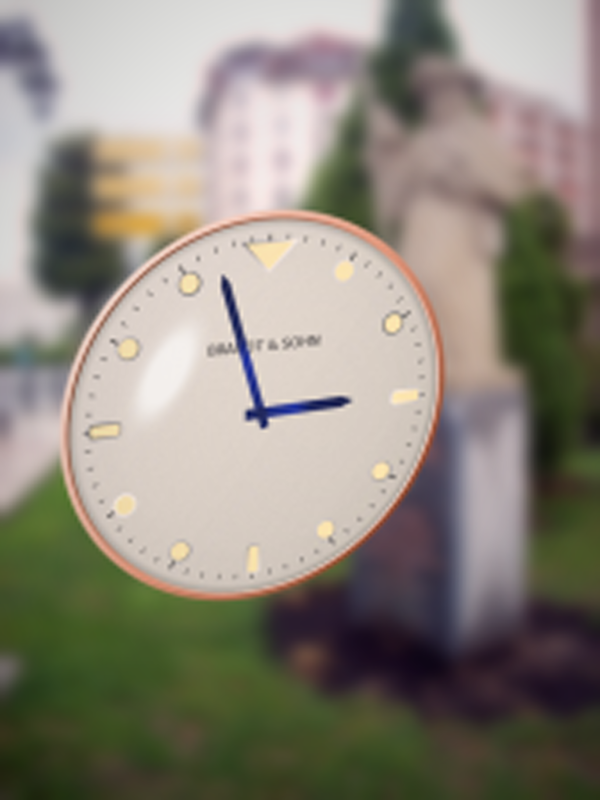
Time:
h=2 m=57
